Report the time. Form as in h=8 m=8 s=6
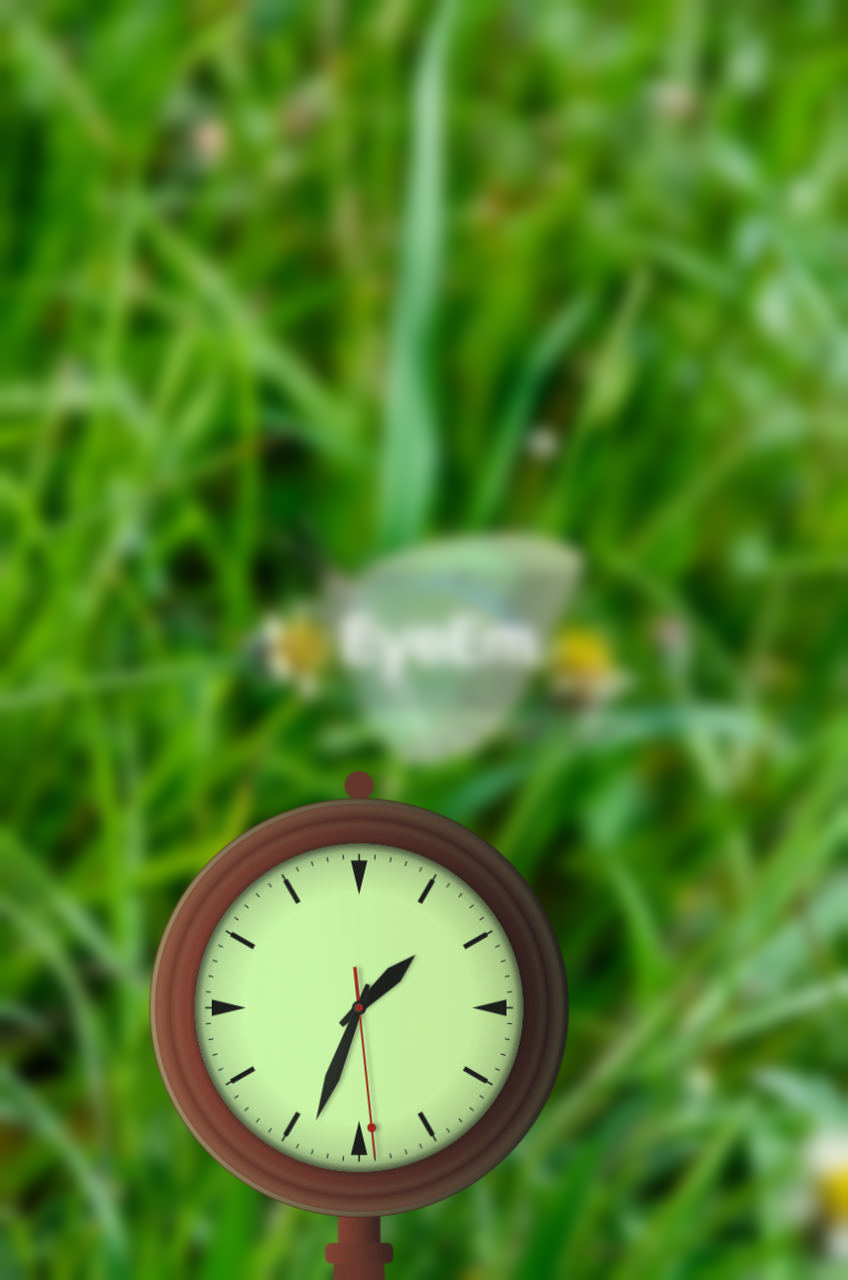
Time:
h=1 m=33 s=29
